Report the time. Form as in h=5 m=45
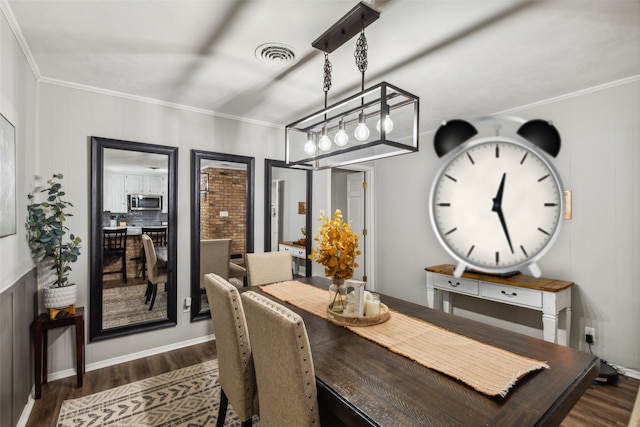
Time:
h=12 m=27
